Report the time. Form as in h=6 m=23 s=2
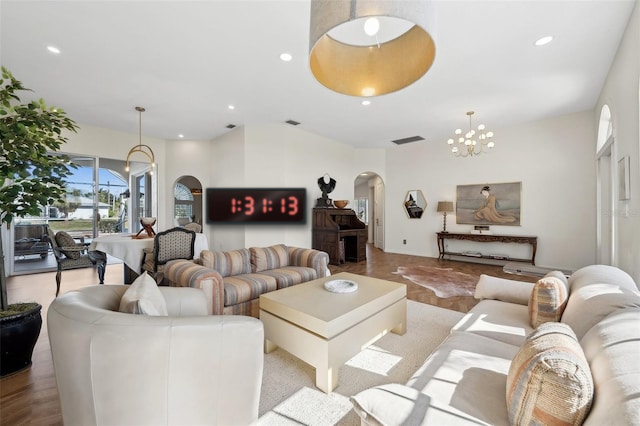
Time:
h=1 m=31 s=13
